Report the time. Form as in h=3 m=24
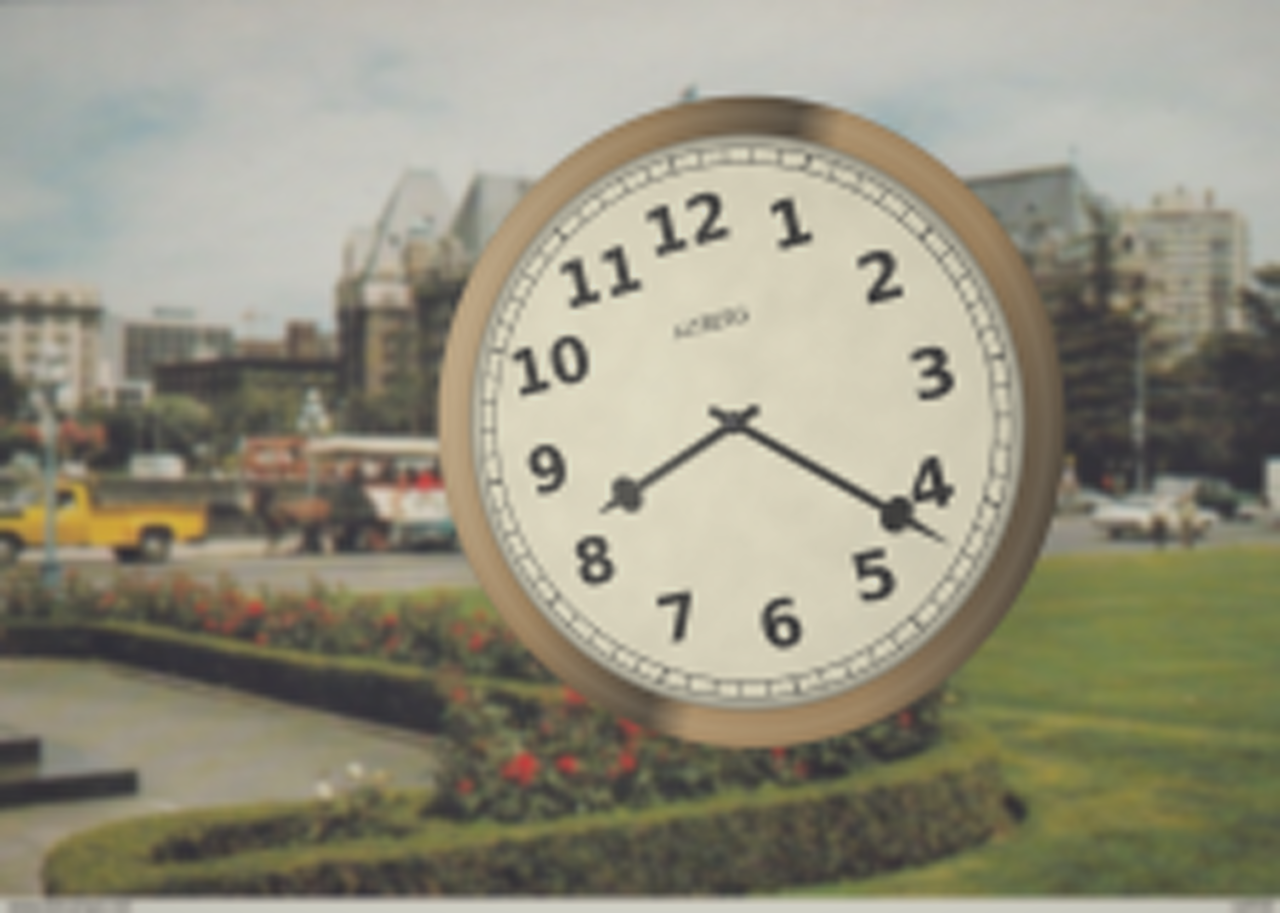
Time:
h=8 m=22
